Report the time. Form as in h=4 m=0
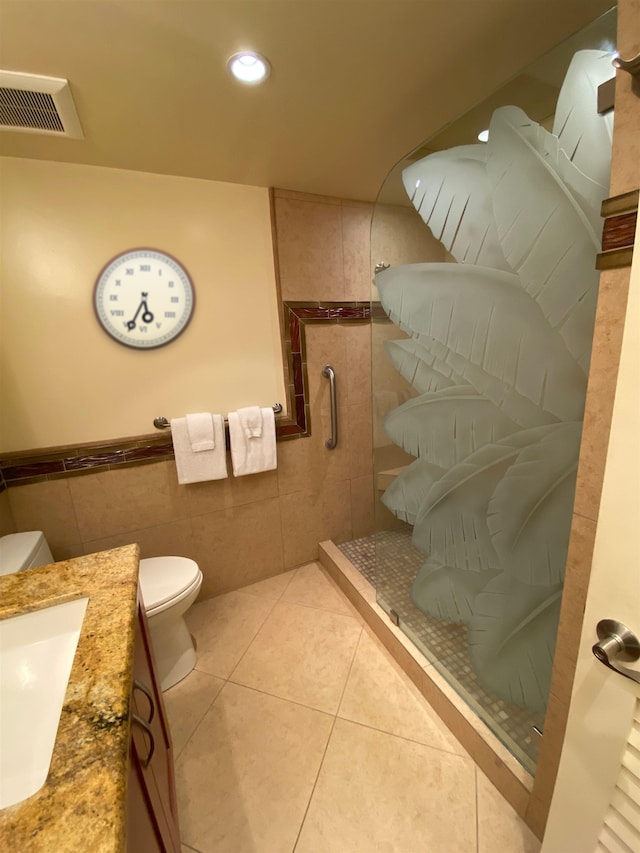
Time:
h=5 m=34
